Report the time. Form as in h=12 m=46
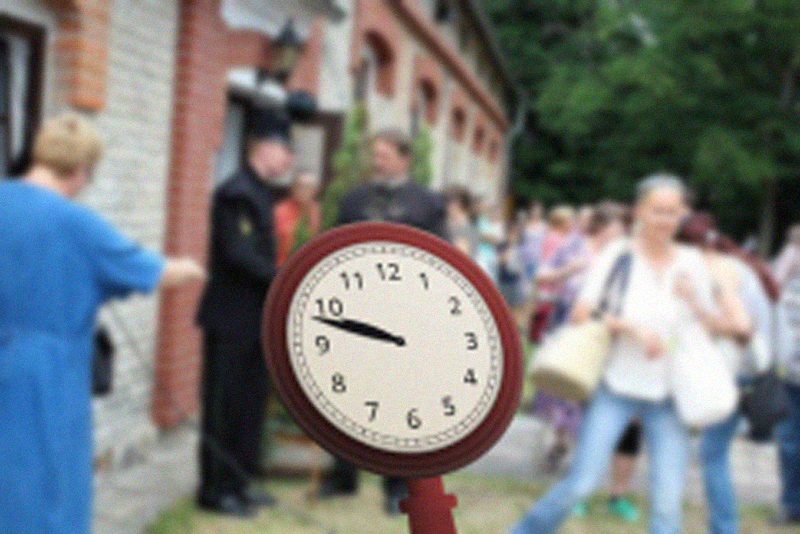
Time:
h=9 m=48
